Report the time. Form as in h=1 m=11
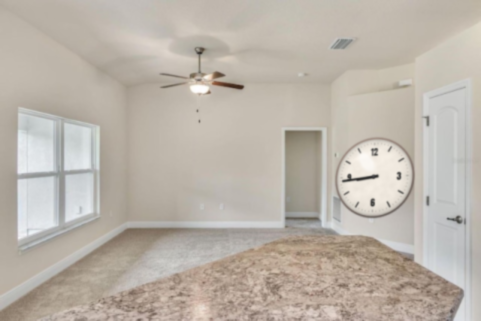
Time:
h=8 m=44
